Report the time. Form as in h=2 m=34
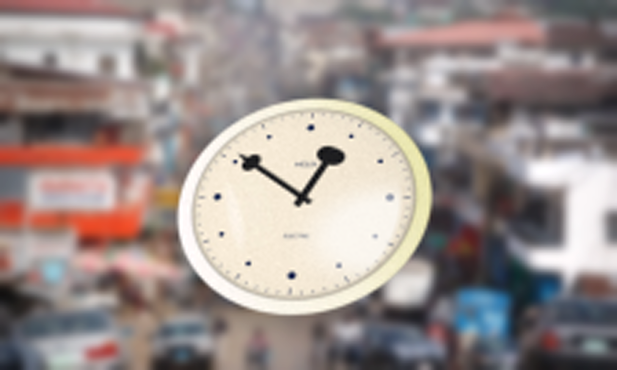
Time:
h=12 m=51
